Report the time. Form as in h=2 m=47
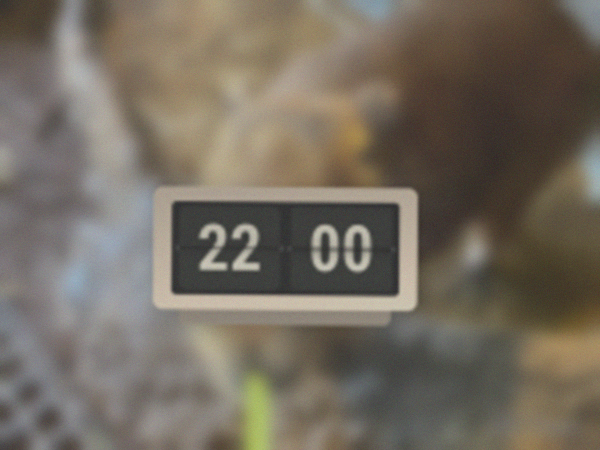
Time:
h=22 m=0
